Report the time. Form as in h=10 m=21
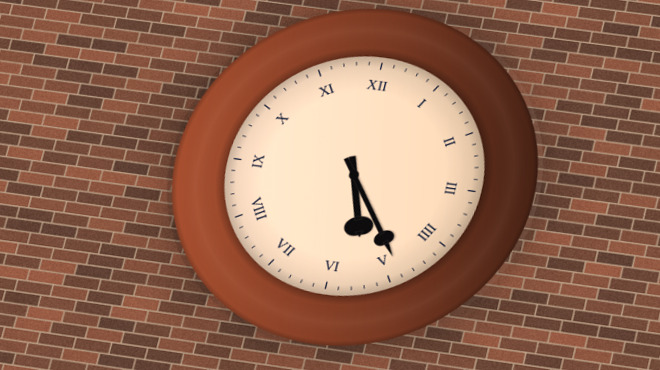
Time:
h=5 m=24
